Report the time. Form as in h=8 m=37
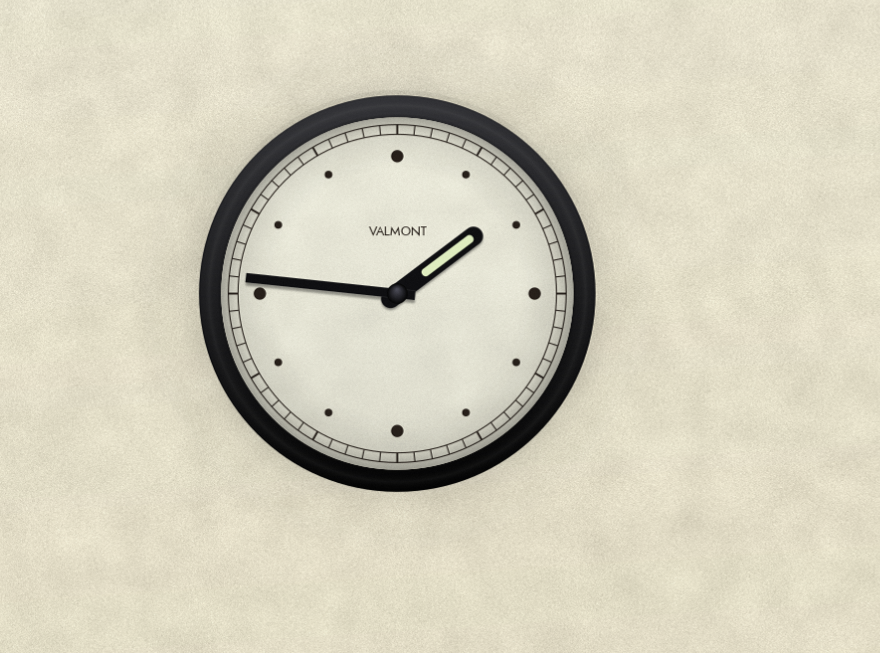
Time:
h=1 m=46
